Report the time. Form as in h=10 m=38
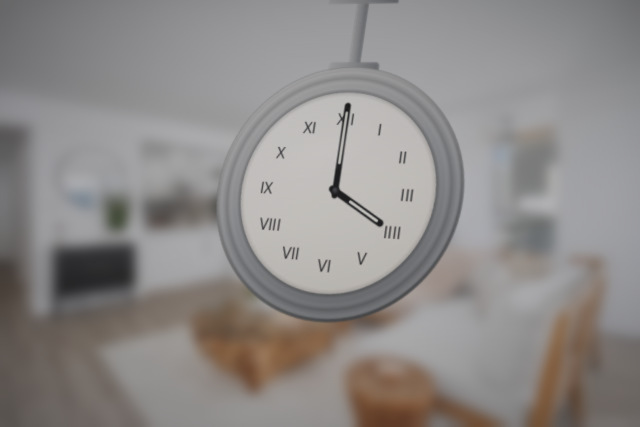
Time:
h=4 m=0
